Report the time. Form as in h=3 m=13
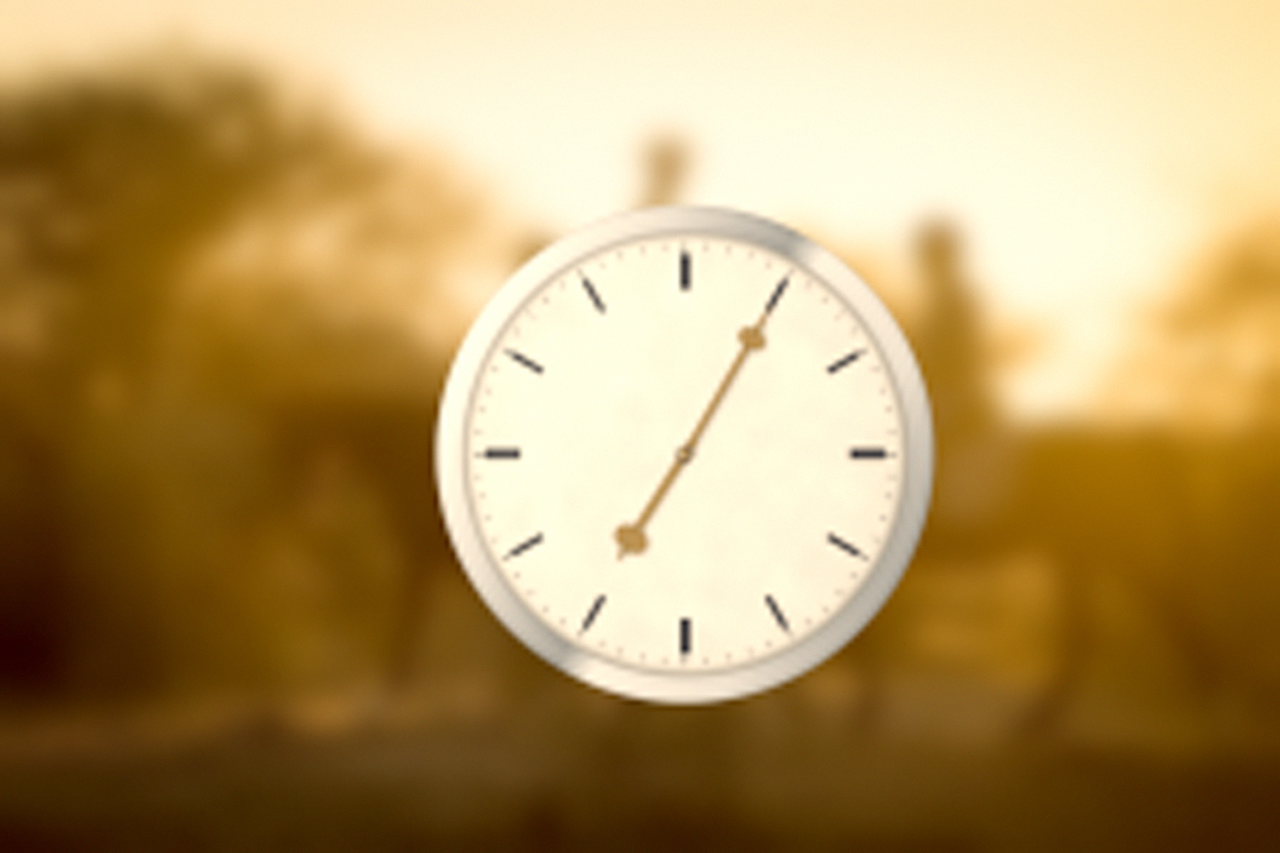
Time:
h=7 m=5
